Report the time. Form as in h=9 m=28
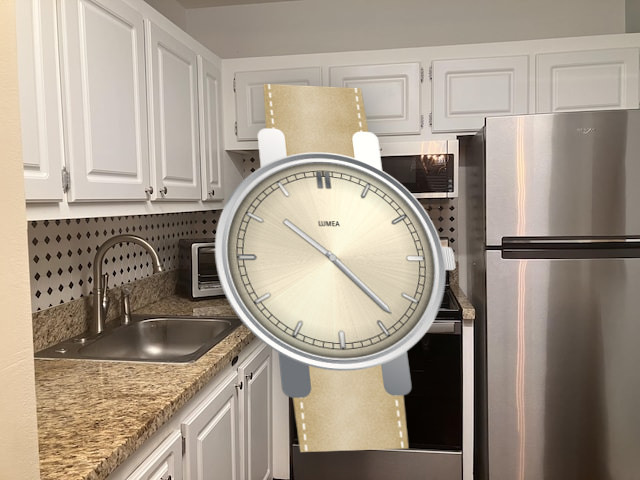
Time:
h=10 m=23
